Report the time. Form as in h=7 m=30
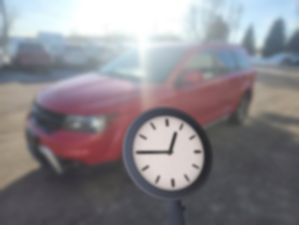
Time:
h=12 m=45
